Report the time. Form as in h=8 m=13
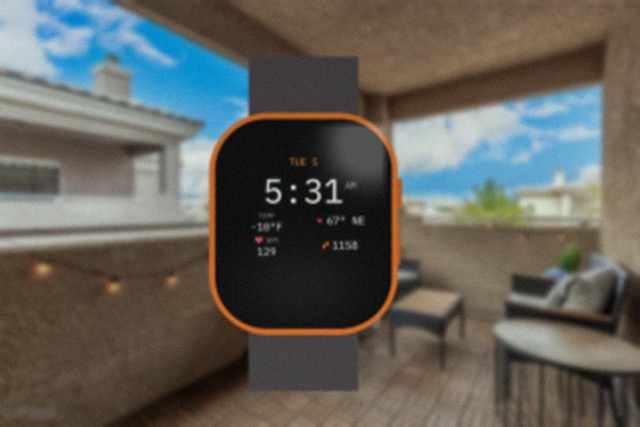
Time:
h=5 m=31
